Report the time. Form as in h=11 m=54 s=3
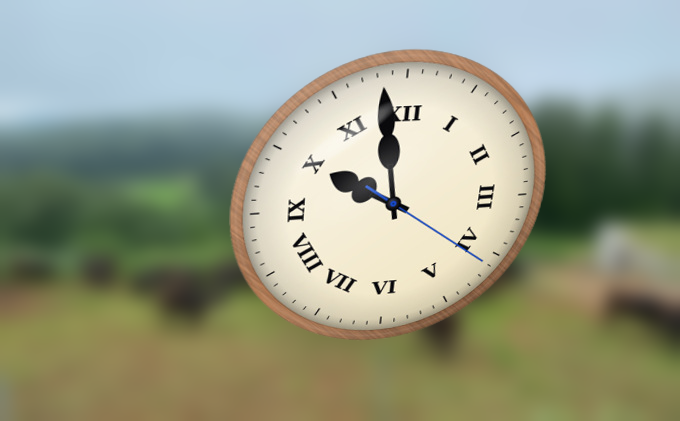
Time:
h=9 m=58 s=21
